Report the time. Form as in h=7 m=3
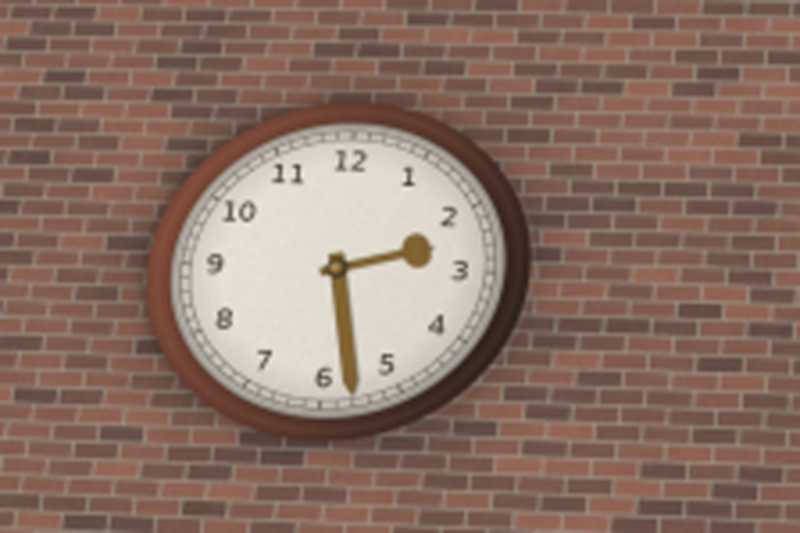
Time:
h=2 m=28
